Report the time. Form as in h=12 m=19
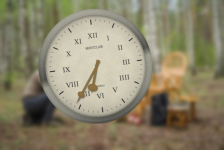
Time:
h=6 m=36
